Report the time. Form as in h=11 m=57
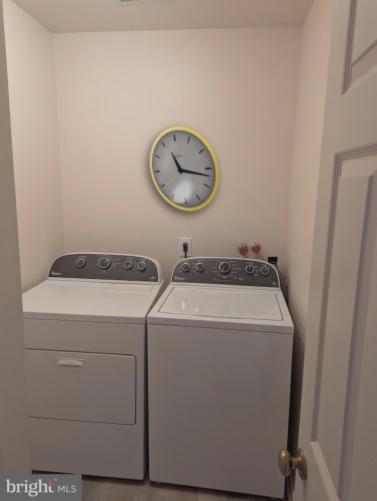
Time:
h=11 m=17
